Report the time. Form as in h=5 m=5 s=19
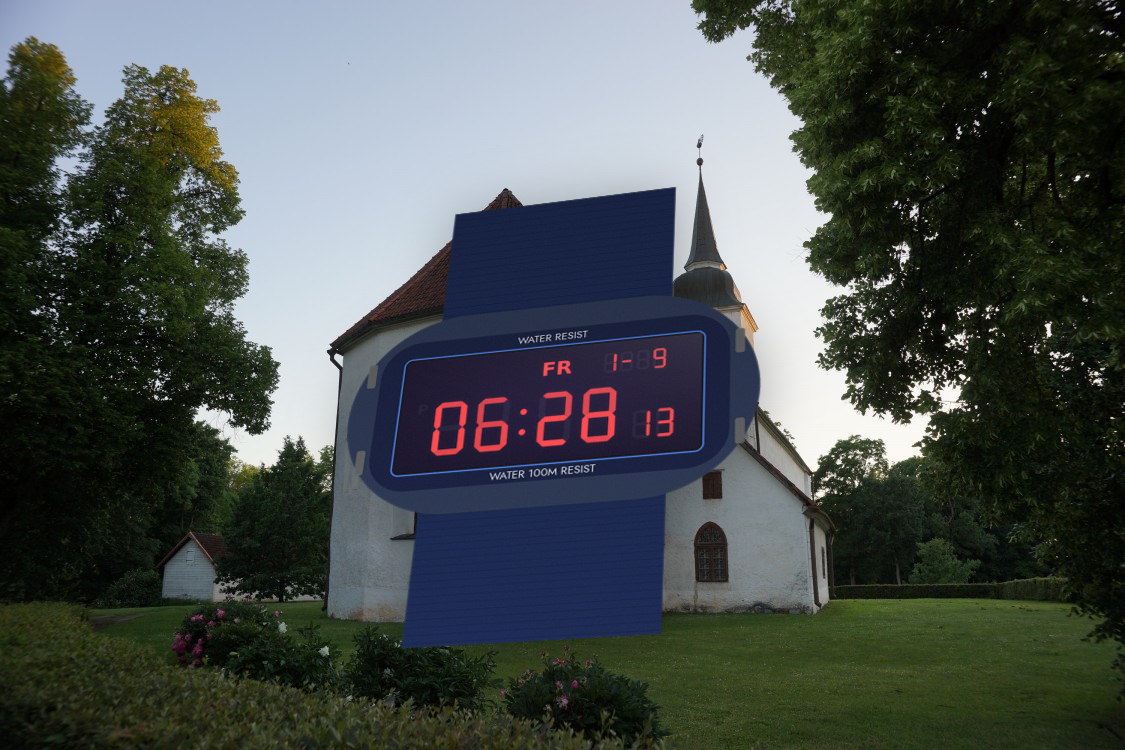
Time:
h=6 m=28 s=13
